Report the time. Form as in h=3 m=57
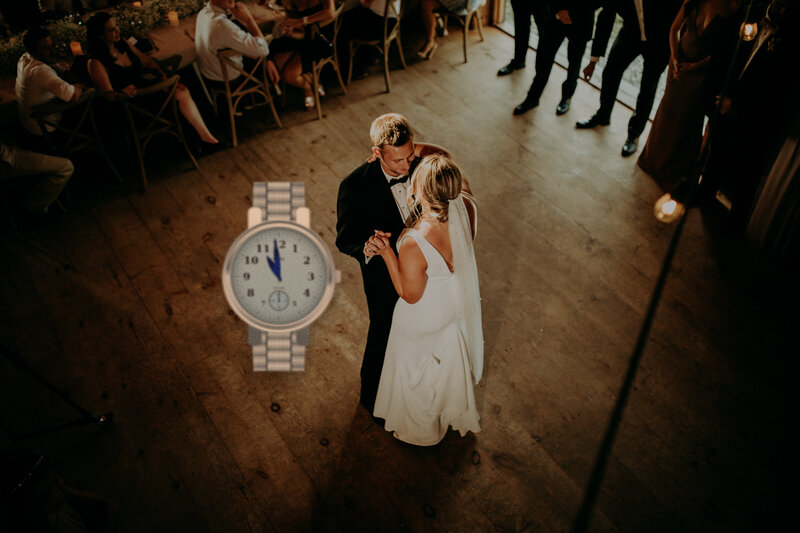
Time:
h=10 m=59
